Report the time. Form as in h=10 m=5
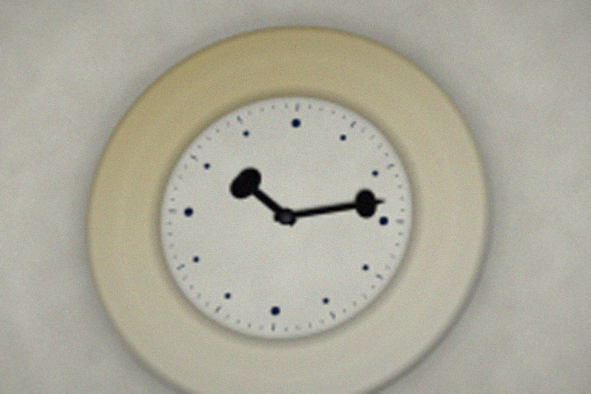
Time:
h=10 m=13
